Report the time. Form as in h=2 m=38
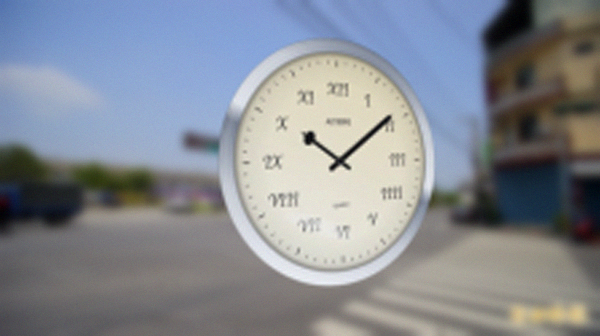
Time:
h=10 m=9
